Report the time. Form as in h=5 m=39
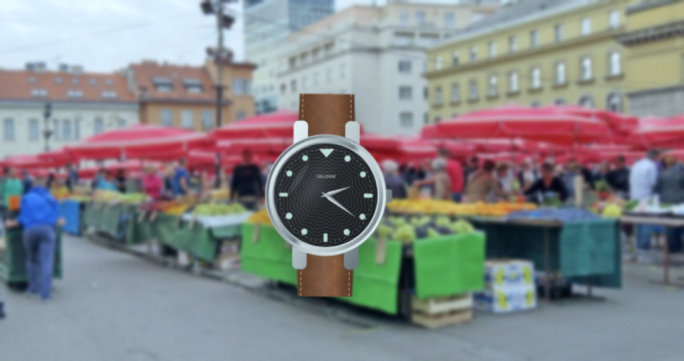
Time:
h=2 m=21
